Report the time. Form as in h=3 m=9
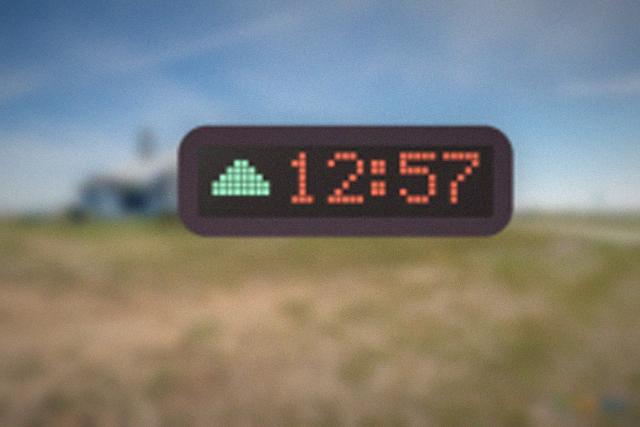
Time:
h=12 m=57
